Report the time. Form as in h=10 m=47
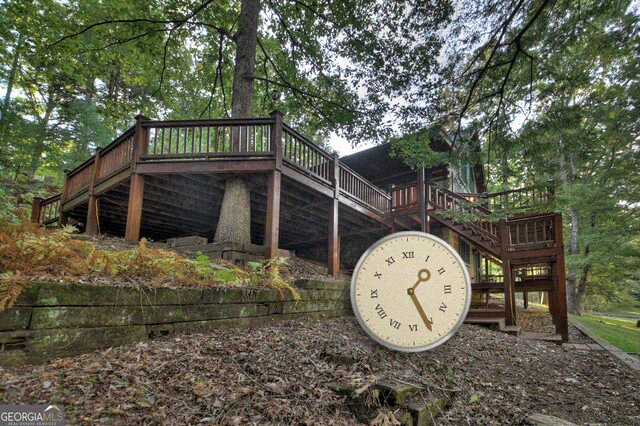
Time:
h=1 m=26
